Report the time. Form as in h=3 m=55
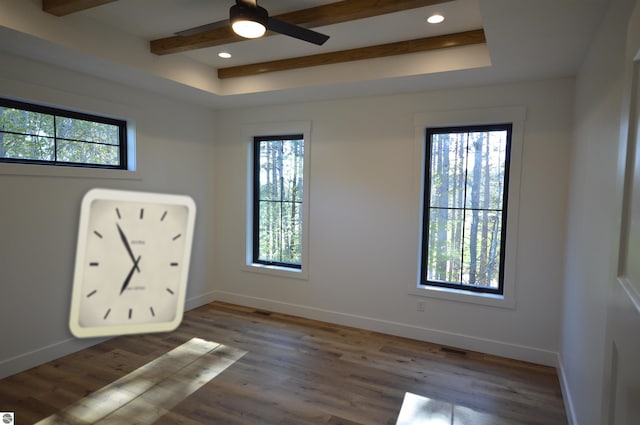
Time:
h=6 m=54
